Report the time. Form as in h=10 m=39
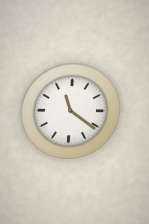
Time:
h=11 m=21
